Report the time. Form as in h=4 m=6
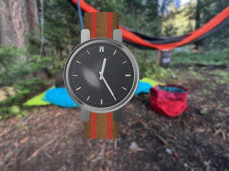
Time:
h=12 m=25
